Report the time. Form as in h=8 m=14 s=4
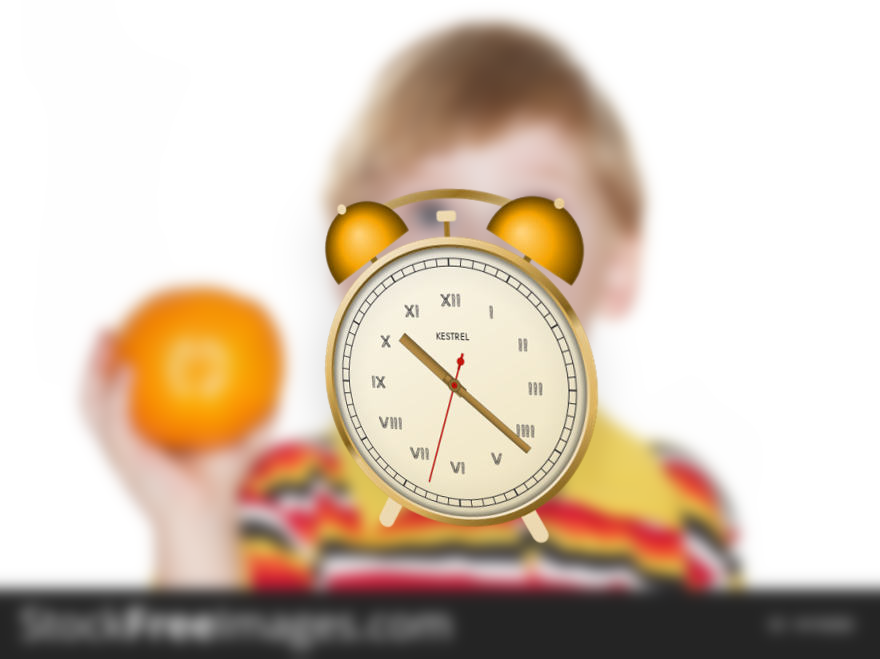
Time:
h=10 m=21 s=33
